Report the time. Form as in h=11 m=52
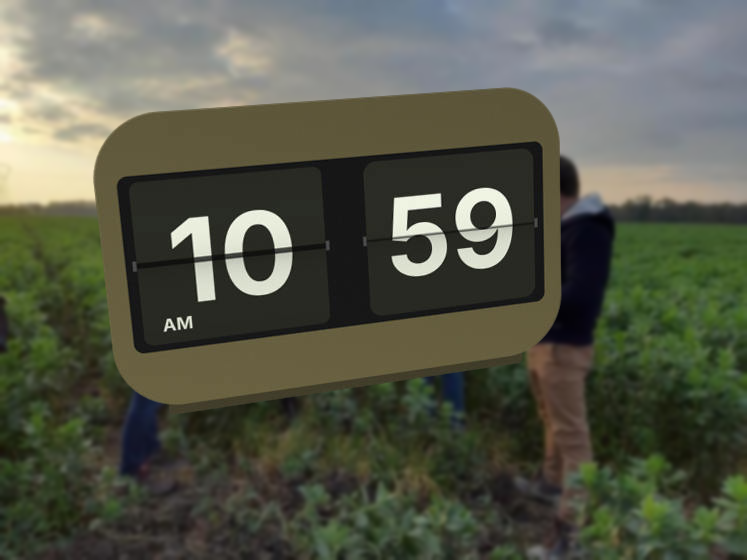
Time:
h=10 m=59
